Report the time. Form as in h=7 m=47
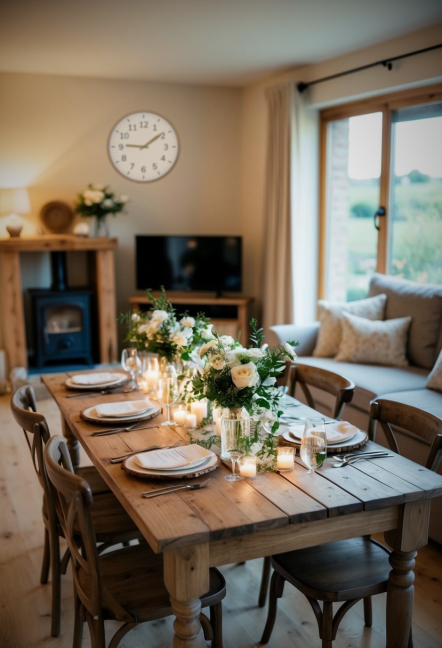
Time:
h=9 m=9
